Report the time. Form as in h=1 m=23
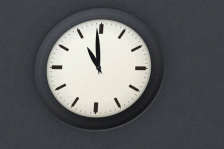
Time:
h=10 m=59
